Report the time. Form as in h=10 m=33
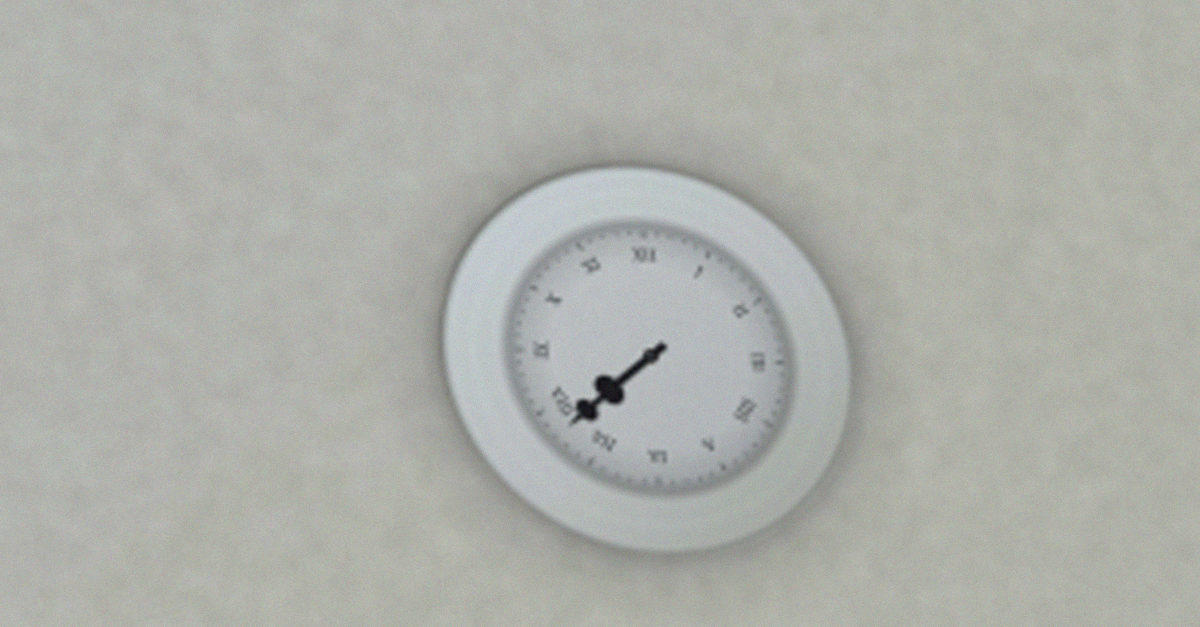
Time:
h=7 m=38
